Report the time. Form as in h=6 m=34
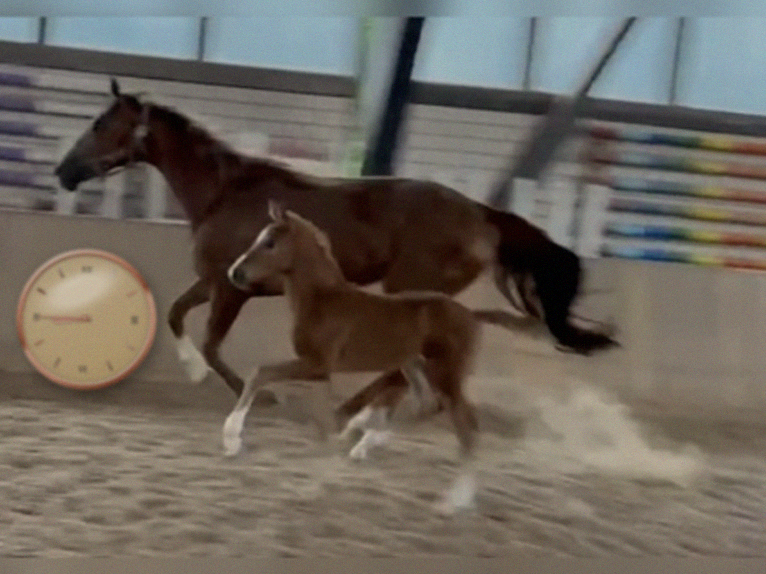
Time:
h=8 m=45
